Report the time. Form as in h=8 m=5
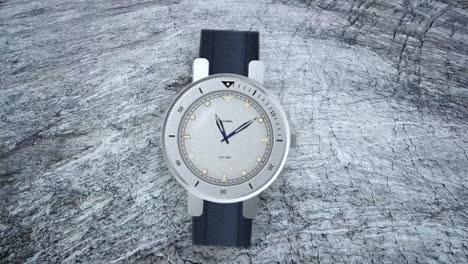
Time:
h=11 m=9
